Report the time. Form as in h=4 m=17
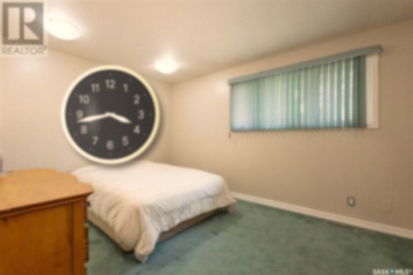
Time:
h=3 m=43
